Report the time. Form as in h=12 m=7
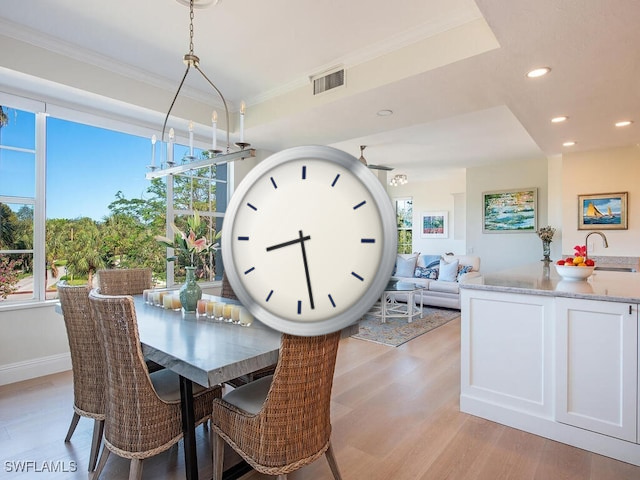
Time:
h=8 m=28
